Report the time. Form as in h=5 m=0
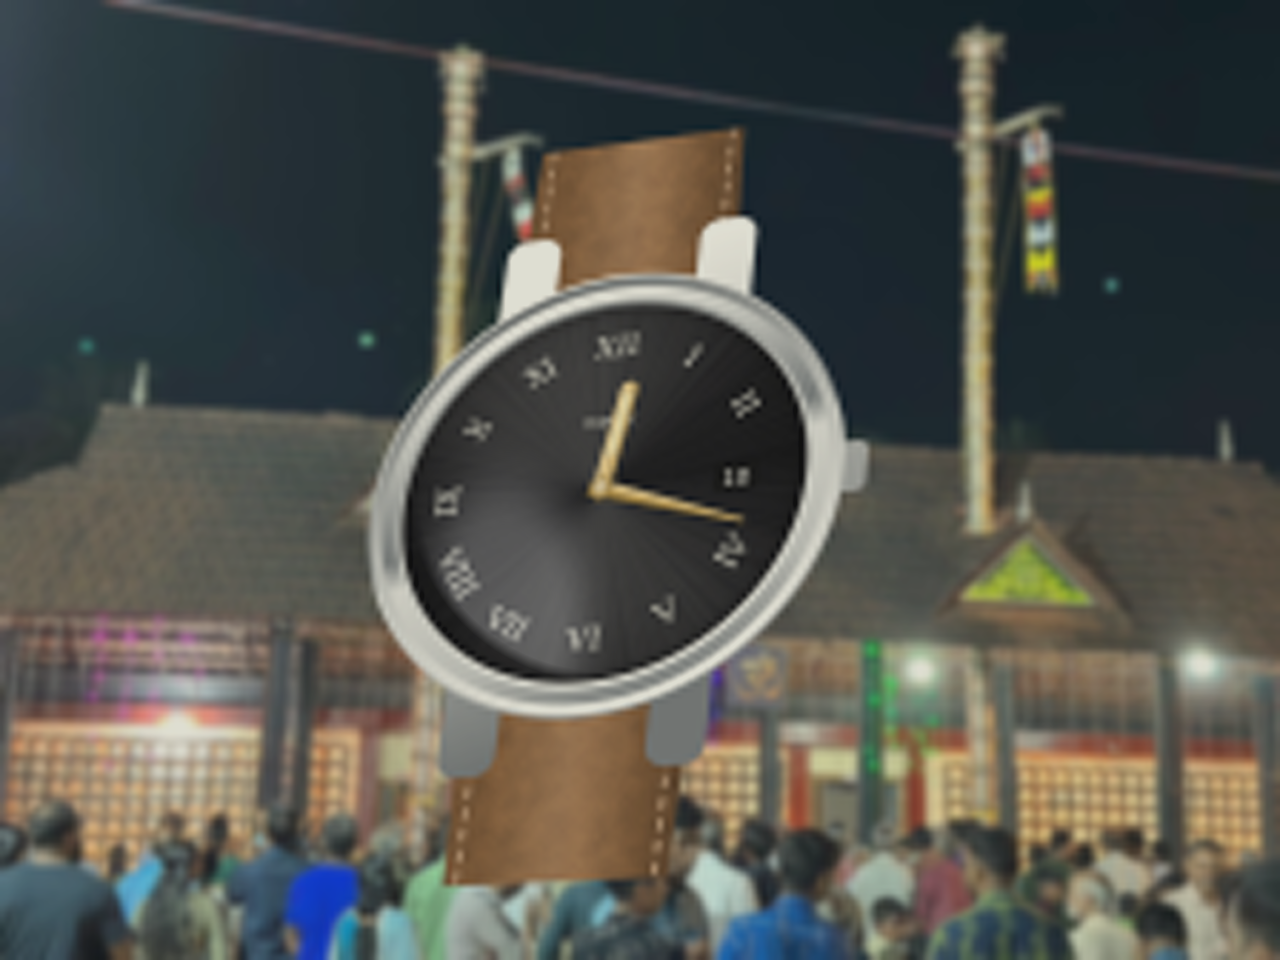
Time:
h=12 m=18
